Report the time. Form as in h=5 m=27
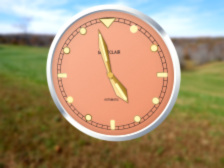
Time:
h=4 m=58
